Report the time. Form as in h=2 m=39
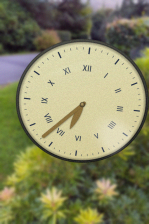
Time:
h=6 m=37
